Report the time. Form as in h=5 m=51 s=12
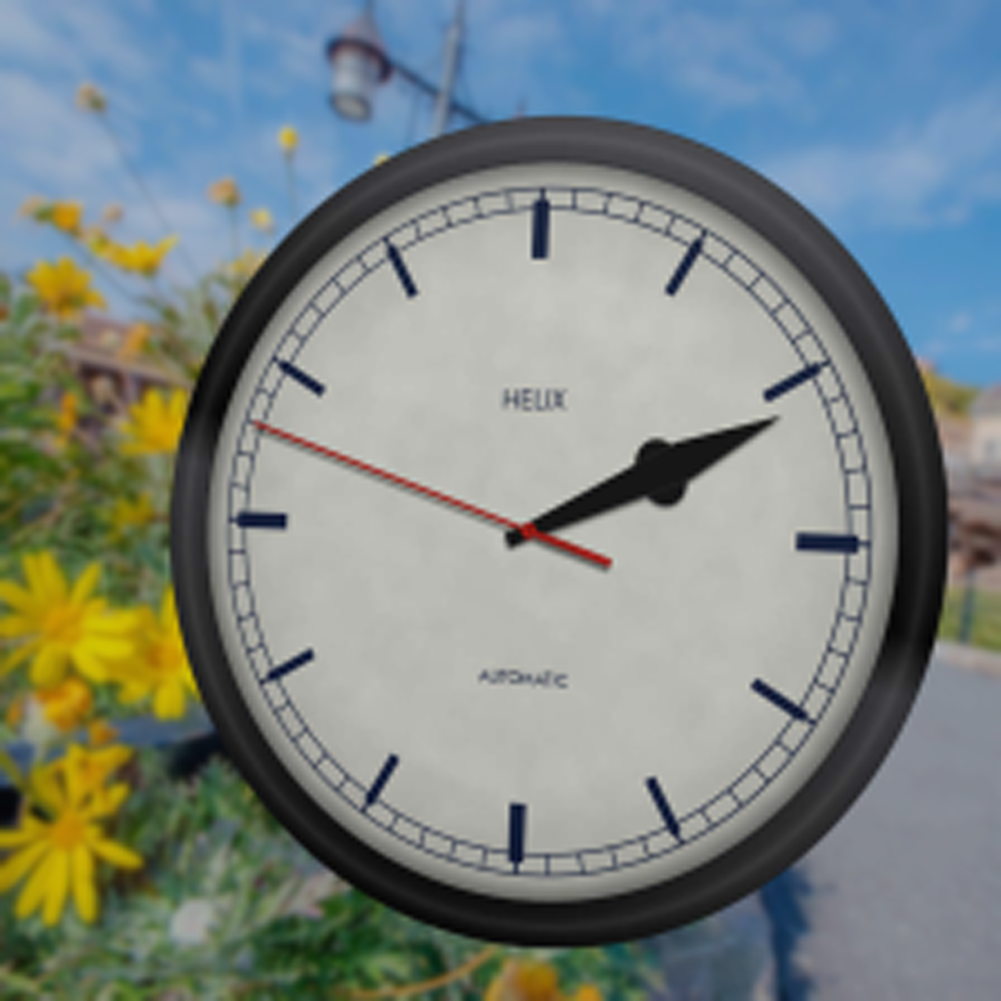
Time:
h=2 m=10 s=48
